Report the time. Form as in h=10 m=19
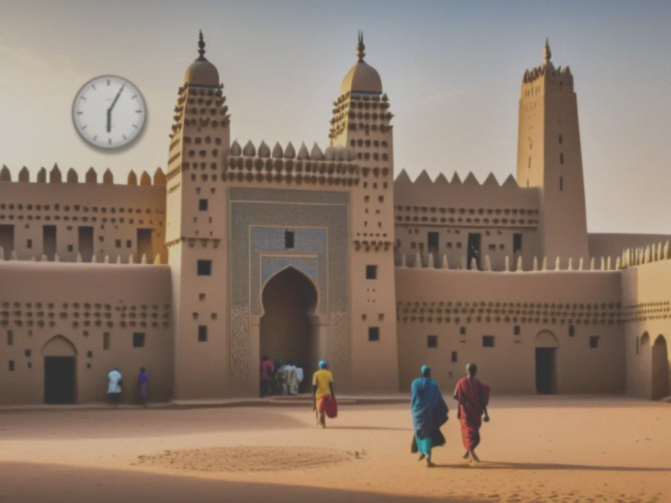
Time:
h=6 m=5
